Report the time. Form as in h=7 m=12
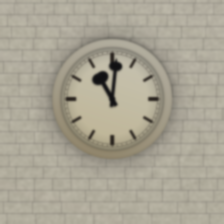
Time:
h=11 m=1
